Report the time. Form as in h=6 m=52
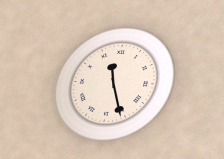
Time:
h=11 m=26
